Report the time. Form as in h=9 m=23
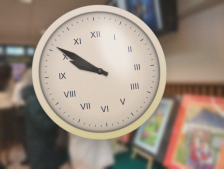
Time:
h=9 m=51
